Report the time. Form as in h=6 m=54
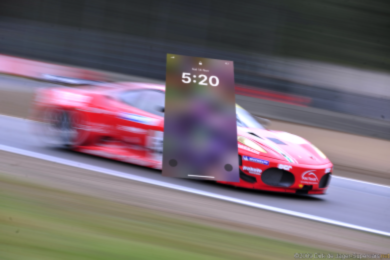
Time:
h=5 m=20
